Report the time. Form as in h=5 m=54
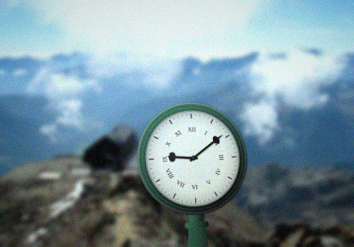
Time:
h=9 m=9
